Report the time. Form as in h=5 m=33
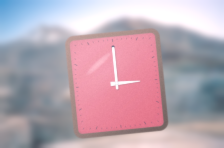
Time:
h=3 m=0
